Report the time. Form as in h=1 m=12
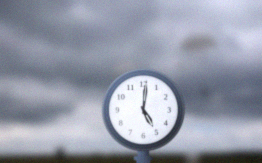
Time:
h=5 m=1
